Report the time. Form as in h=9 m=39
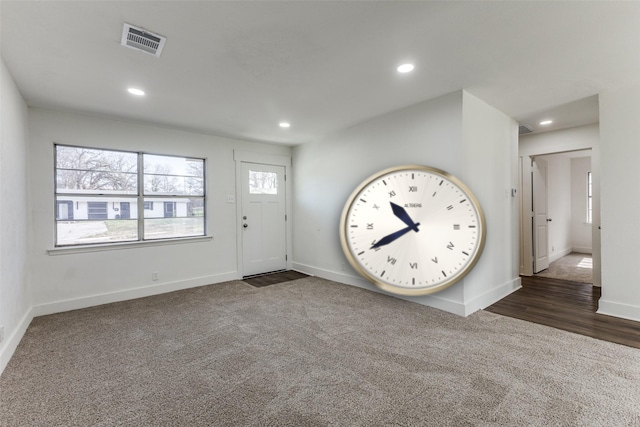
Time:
h=10 m=40
